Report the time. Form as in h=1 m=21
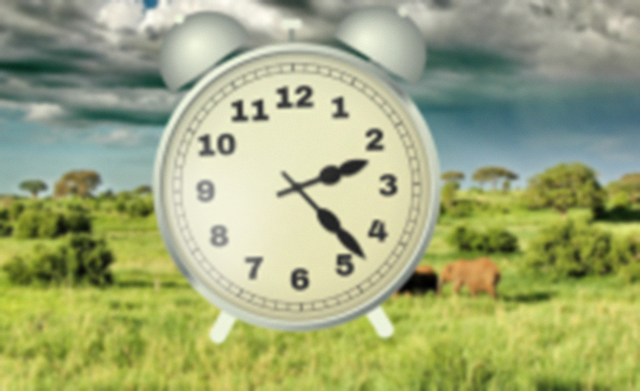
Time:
h=2 m=23
